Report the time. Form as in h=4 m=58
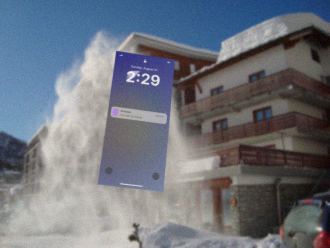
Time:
h=2 m=29
